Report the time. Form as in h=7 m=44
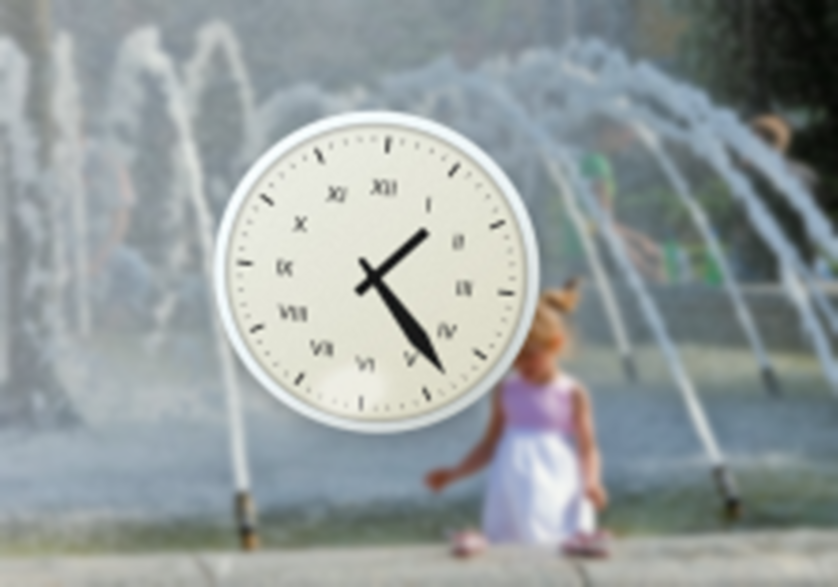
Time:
h=1 m=23
